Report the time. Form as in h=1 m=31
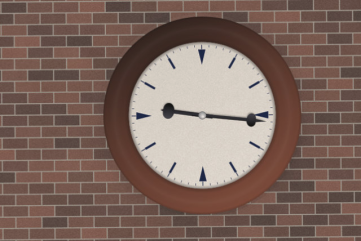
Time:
h=9 m=16
